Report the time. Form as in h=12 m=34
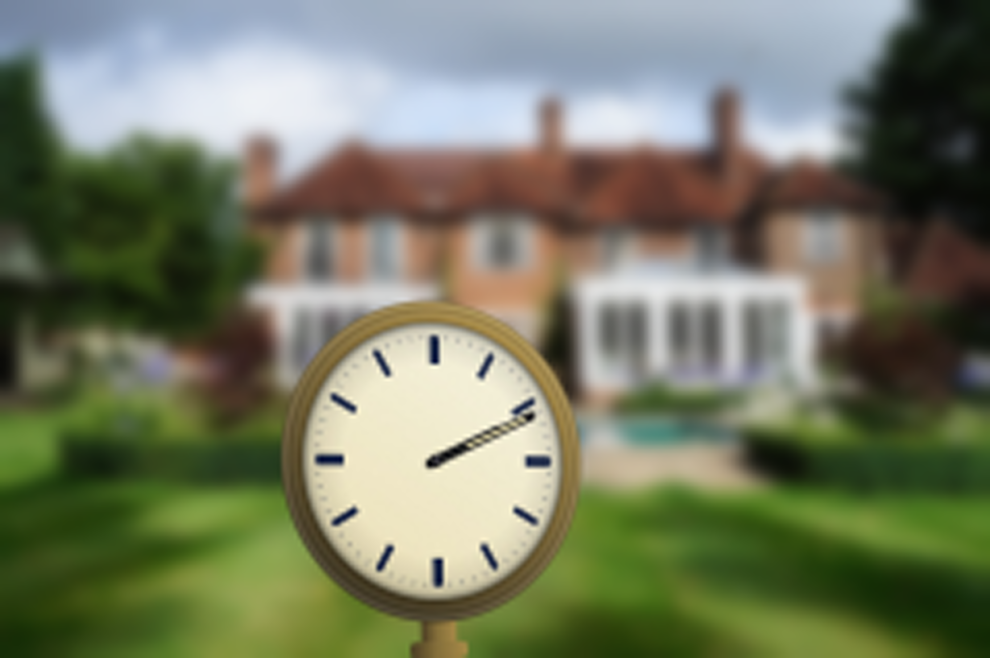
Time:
h=2 m=11
